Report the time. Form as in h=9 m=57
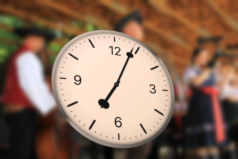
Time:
h=7 m=4
